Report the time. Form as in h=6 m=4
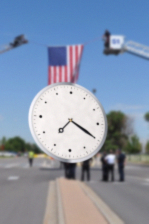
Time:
h=7 m=20
